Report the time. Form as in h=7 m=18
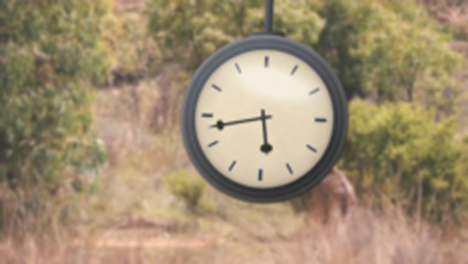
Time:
h=5 m=43
